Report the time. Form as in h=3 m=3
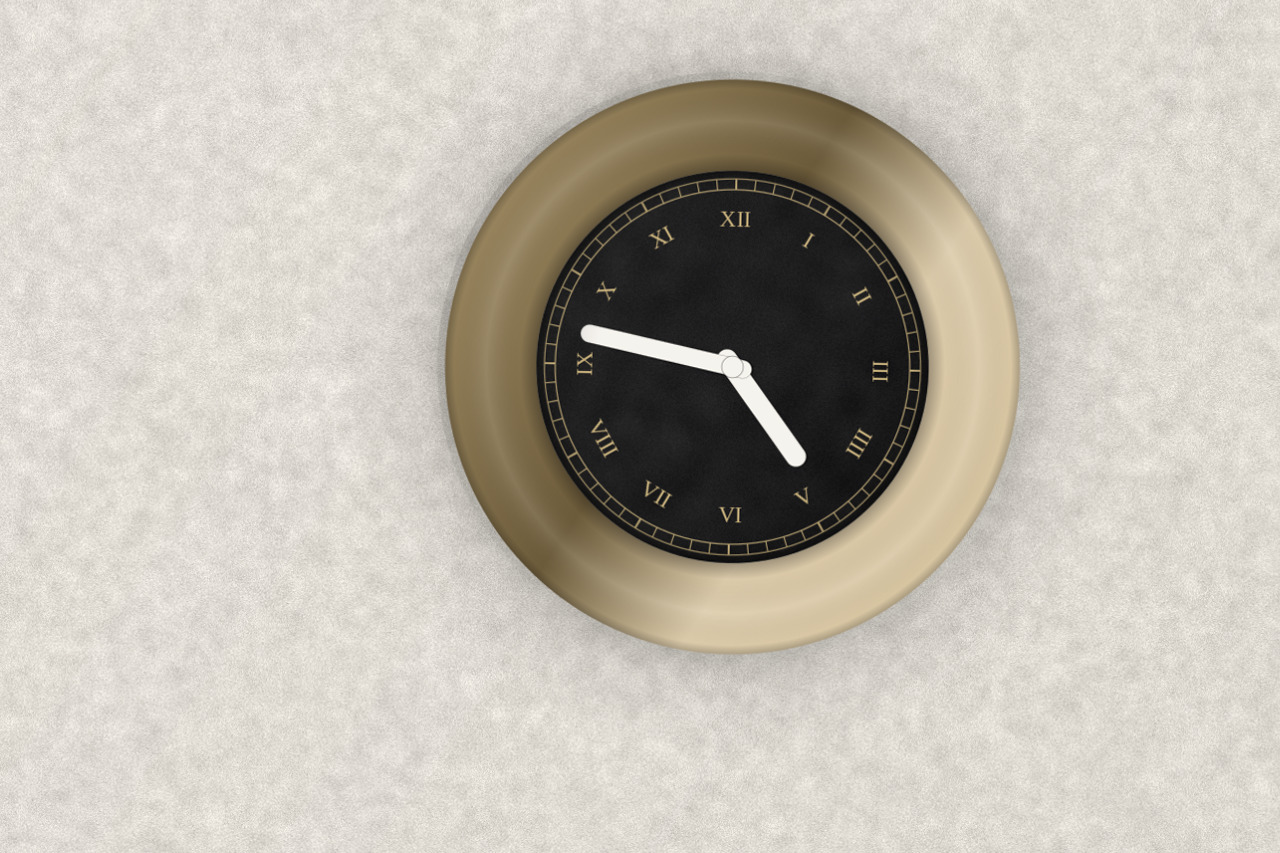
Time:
h=4 m=47
